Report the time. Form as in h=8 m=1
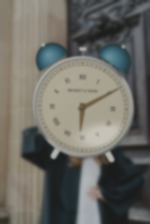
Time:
h=6 m=10
